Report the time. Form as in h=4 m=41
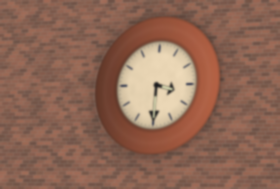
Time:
h=3 m=30
